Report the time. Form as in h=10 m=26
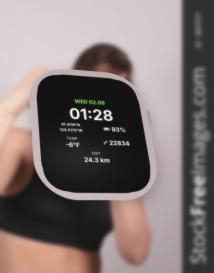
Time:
h=1 m=28
